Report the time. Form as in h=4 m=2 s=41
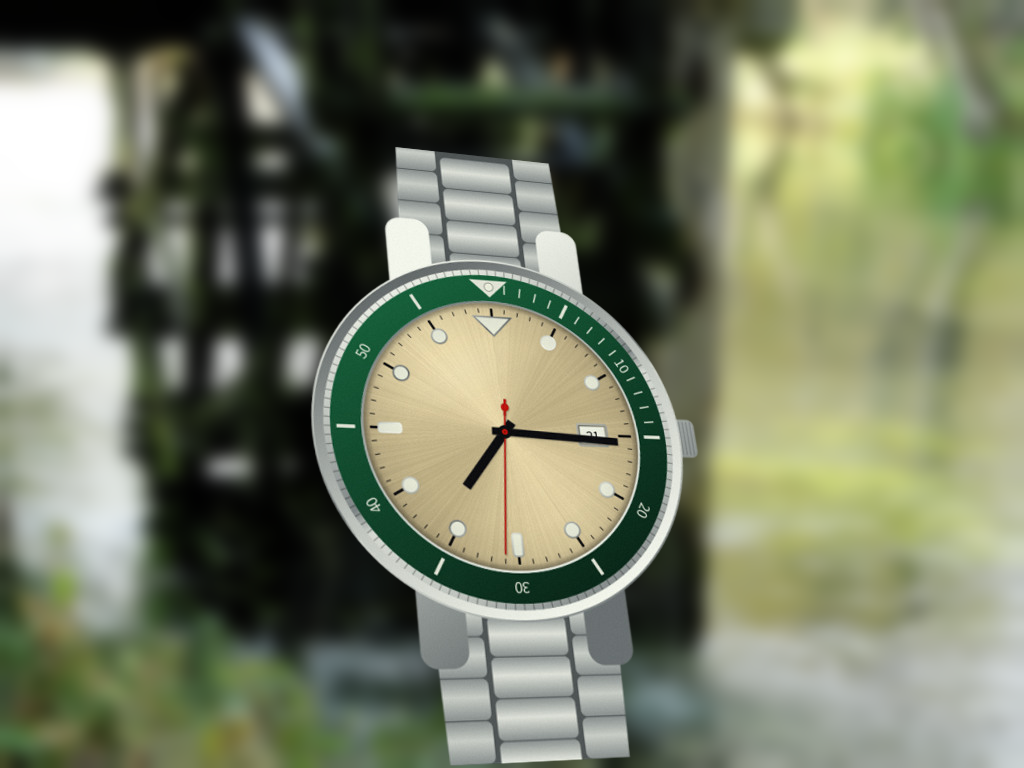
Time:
h=7 m=15 s=31
